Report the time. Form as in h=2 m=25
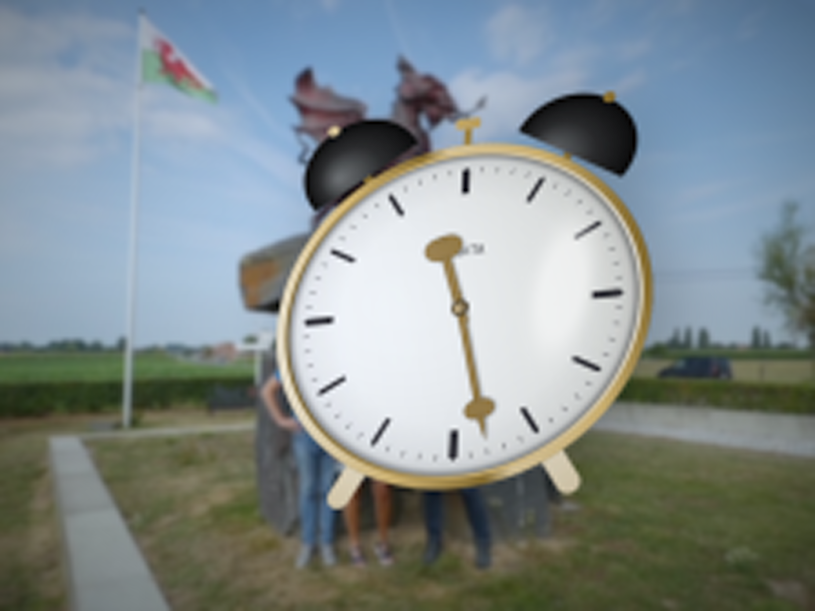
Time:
h=11 m=28
